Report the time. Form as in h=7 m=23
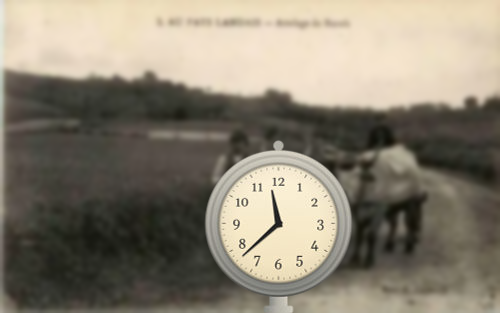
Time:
h=11 m=38
